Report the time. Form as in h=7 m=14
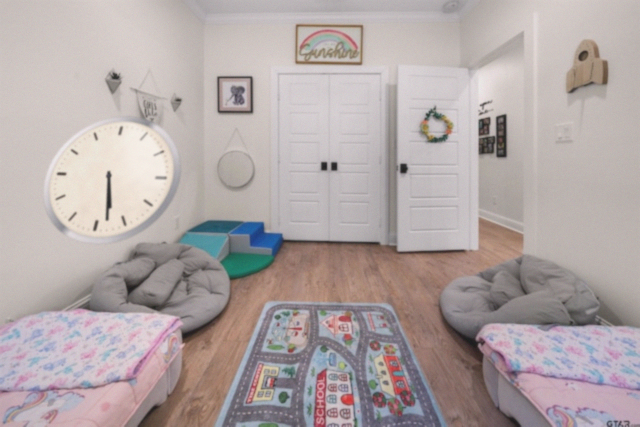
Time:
h=5 m=28
